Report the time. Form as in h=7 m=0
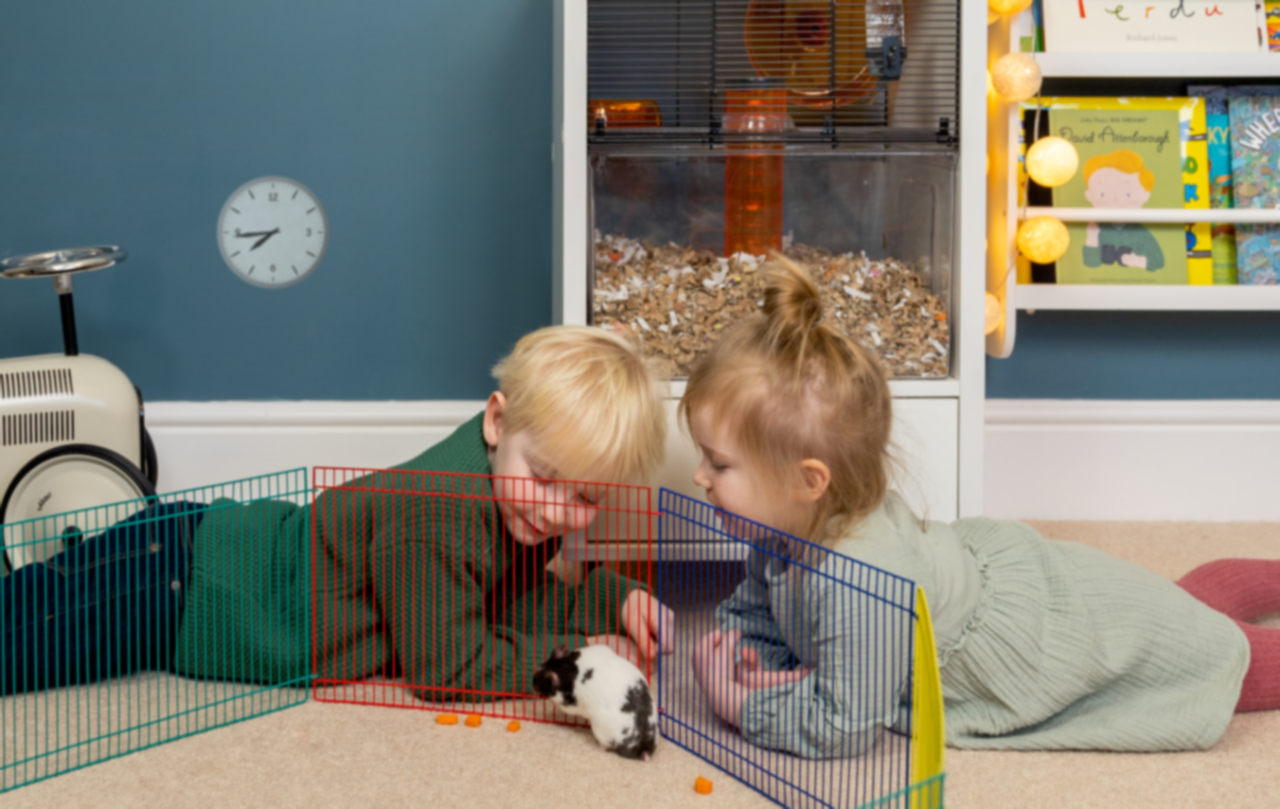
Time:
h=7 m=44
